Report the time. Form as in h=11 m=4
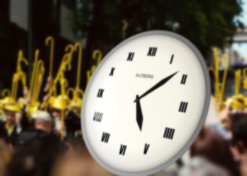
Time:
h=5 m=8
